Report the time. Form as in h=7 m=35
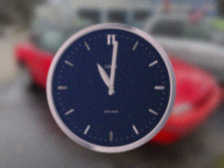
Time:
h=11 m=1
